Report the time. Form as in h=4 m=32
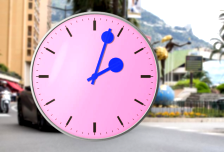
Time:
h=2 m=3
